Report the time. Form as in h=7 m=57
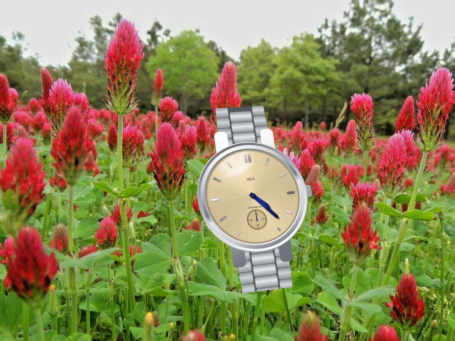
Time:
h=4 m=23
